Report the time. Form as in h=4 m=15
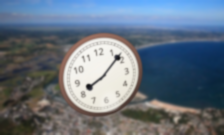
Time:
h=8 m=8
